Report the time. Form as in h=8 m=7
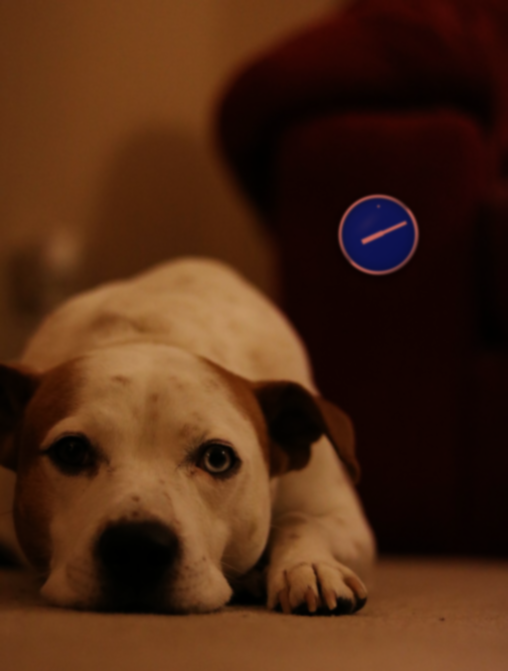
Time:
h=8 m=11
